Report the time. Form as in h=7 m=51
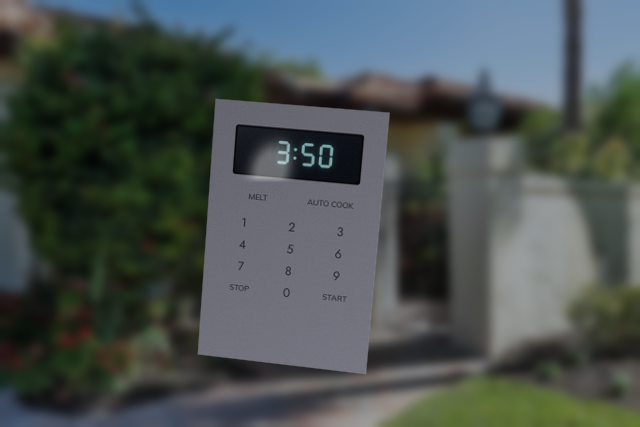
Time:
h=3 m=50
